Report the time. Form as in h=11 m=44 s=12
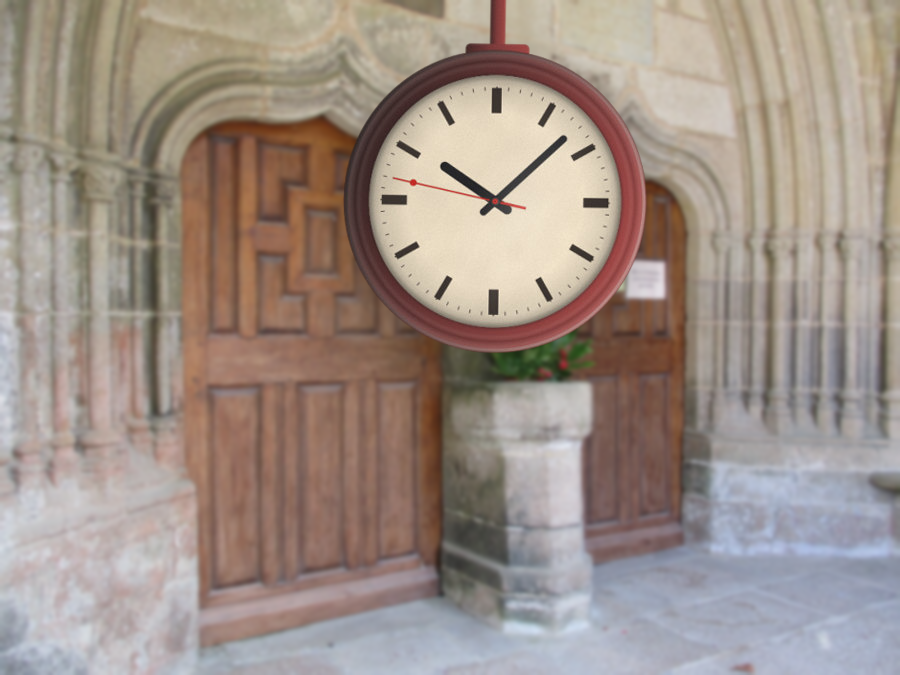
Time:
h=10 m=7 s=47
